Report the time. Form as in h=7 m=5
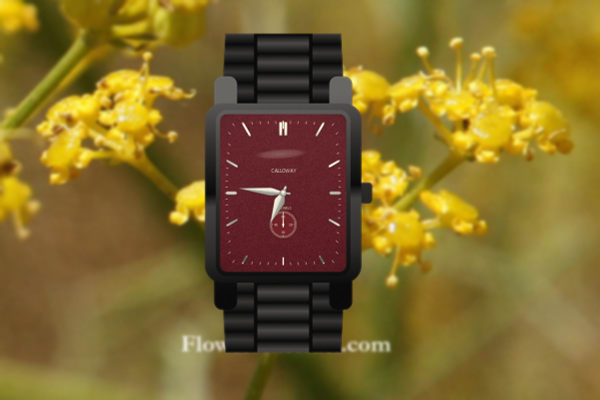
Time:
h=6 m=46
